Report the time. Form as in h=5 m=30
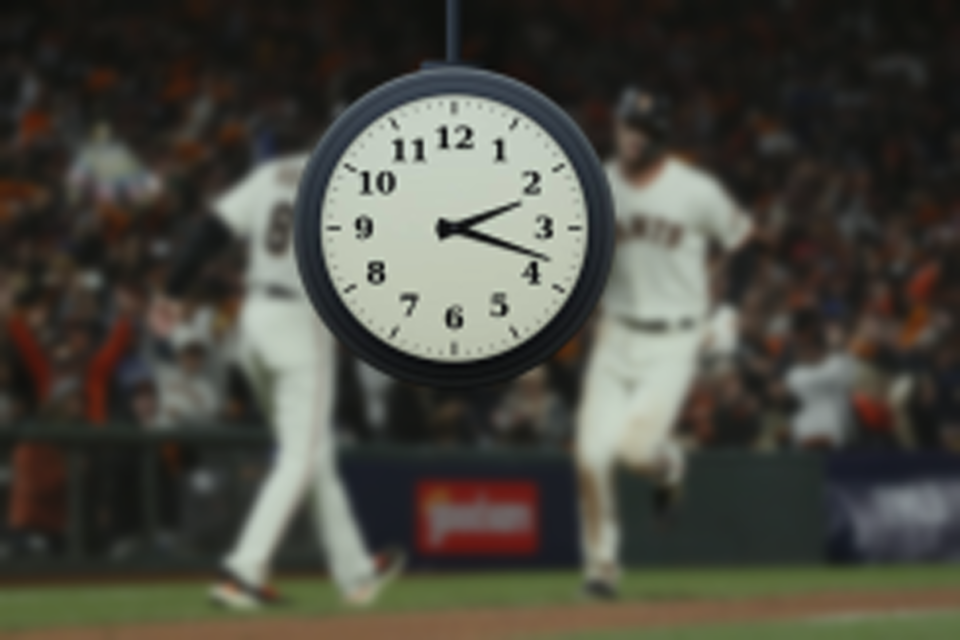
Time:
h=2 m=18
